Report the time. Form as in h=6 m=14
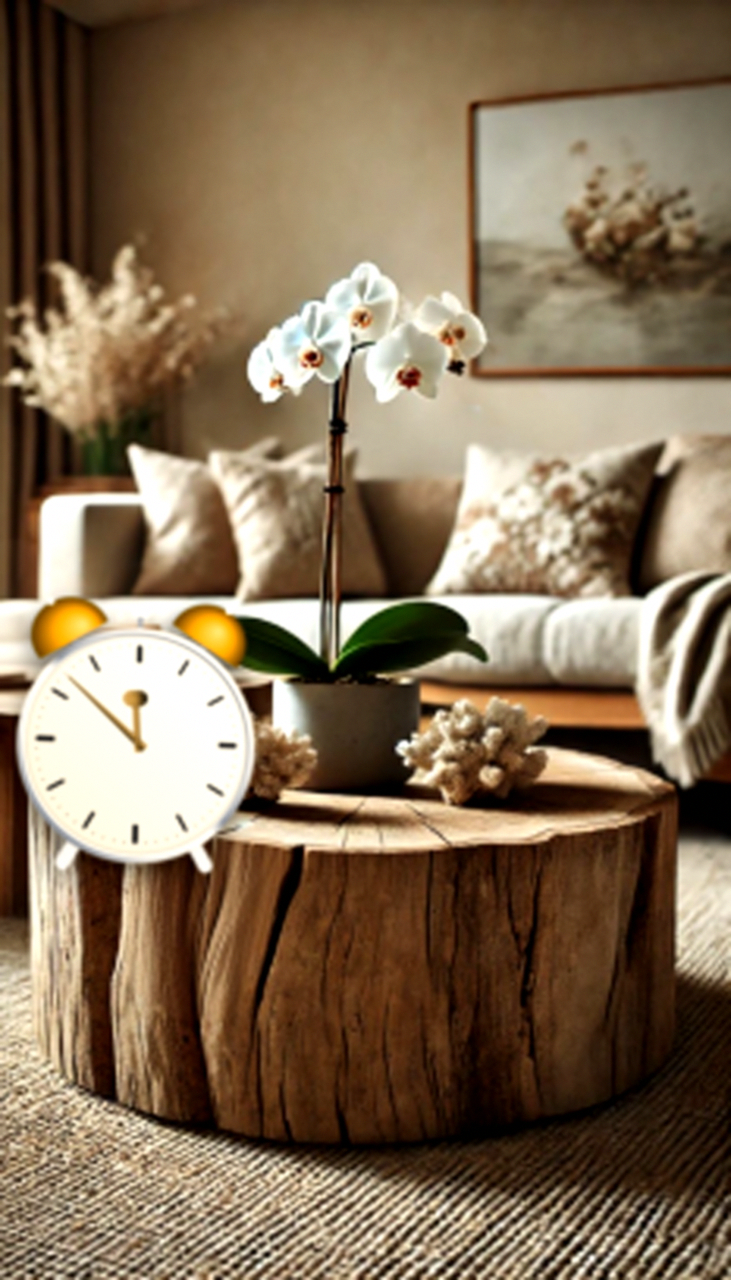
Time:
h=11 m=52
